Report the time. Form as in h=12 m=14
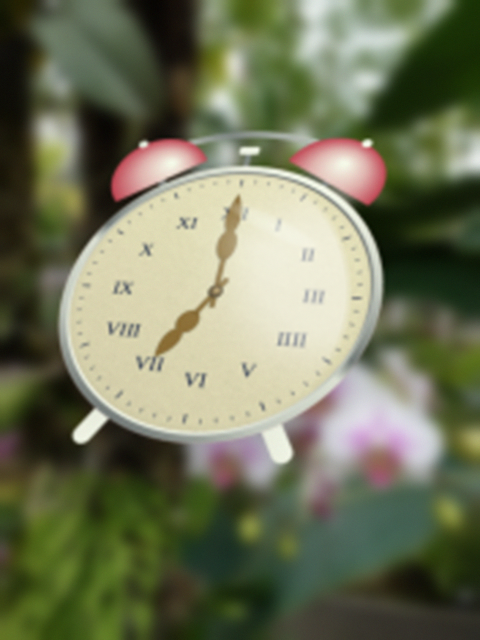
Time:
h=7 m=0
